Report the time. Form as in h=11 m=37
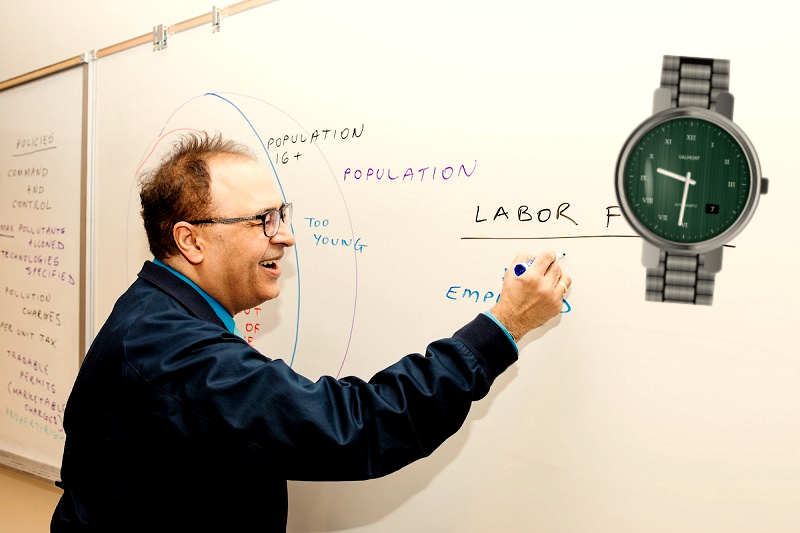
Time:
h=9 m=31
